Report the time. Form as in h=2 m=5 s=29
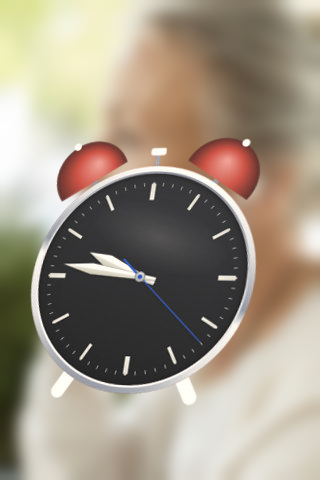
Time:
h=9 m=46 s=22
